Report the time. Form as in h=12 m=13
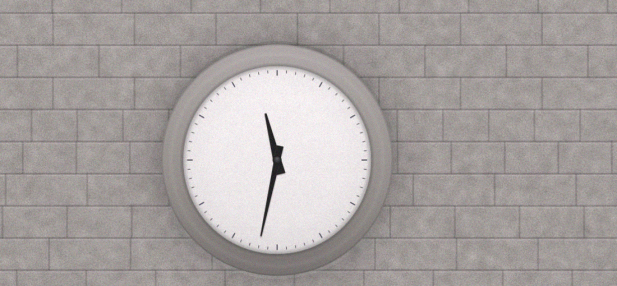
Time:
h=11 m=32
